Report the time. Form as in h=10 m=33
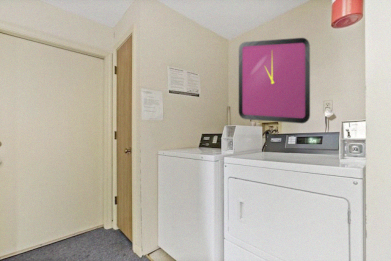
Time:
h=11 m=0
